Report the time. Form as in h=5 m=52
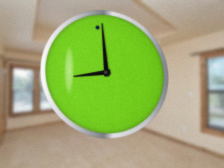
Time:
h=9 m=1
